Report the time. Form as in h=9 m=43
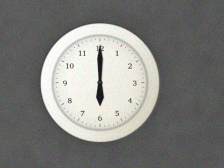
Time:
h=6 m=0
